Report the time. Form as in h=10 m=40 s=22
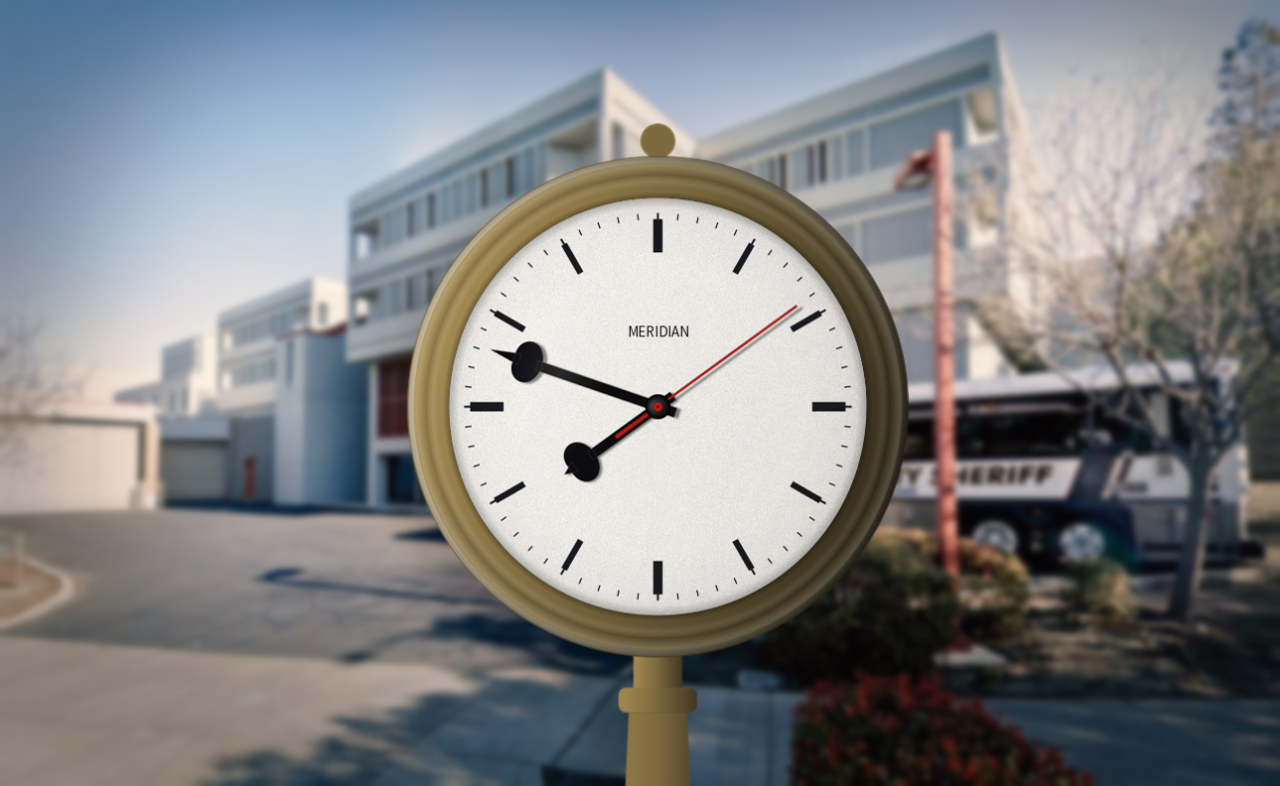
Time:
h=7 m=48 s=9
